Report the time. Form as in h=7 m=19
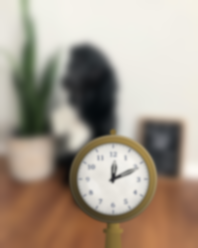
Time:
h=12 m=11
